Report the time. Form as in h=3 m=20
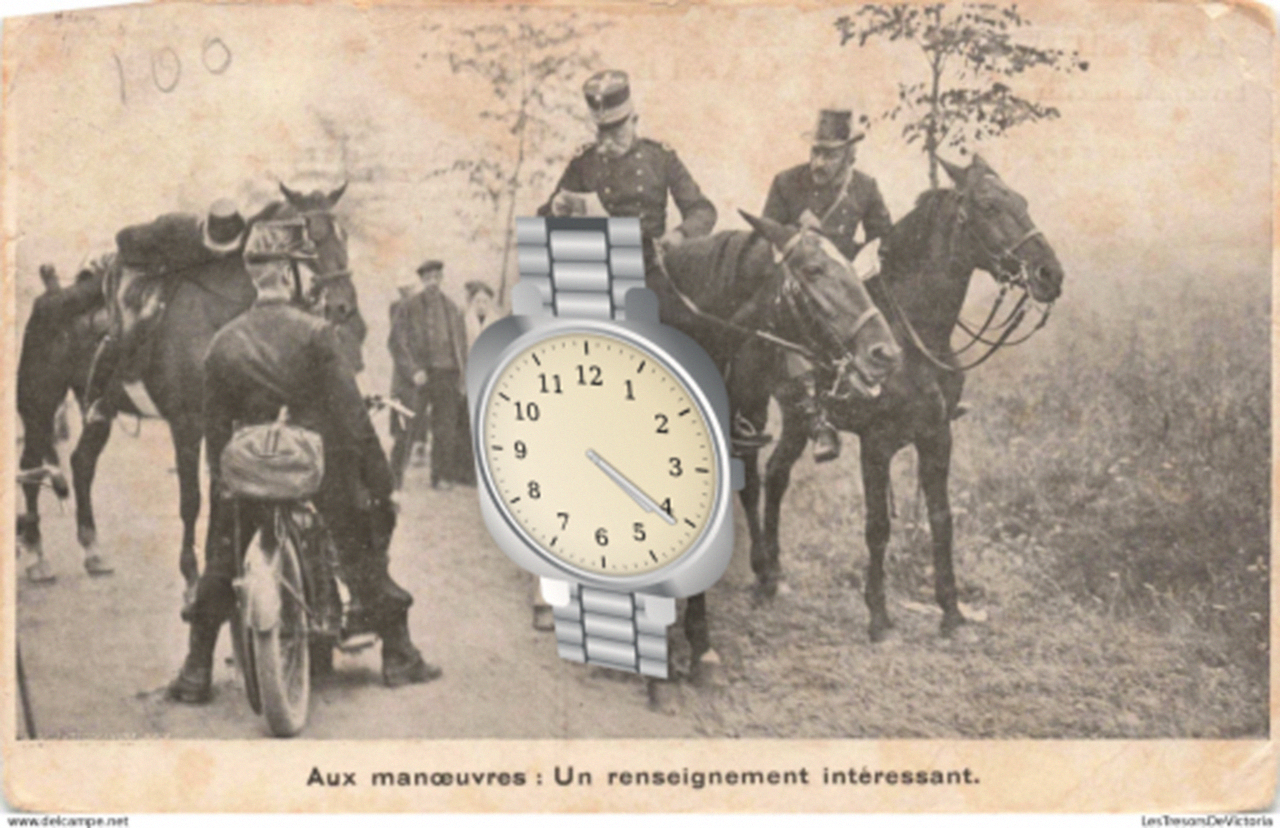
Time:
h=4 m=21
